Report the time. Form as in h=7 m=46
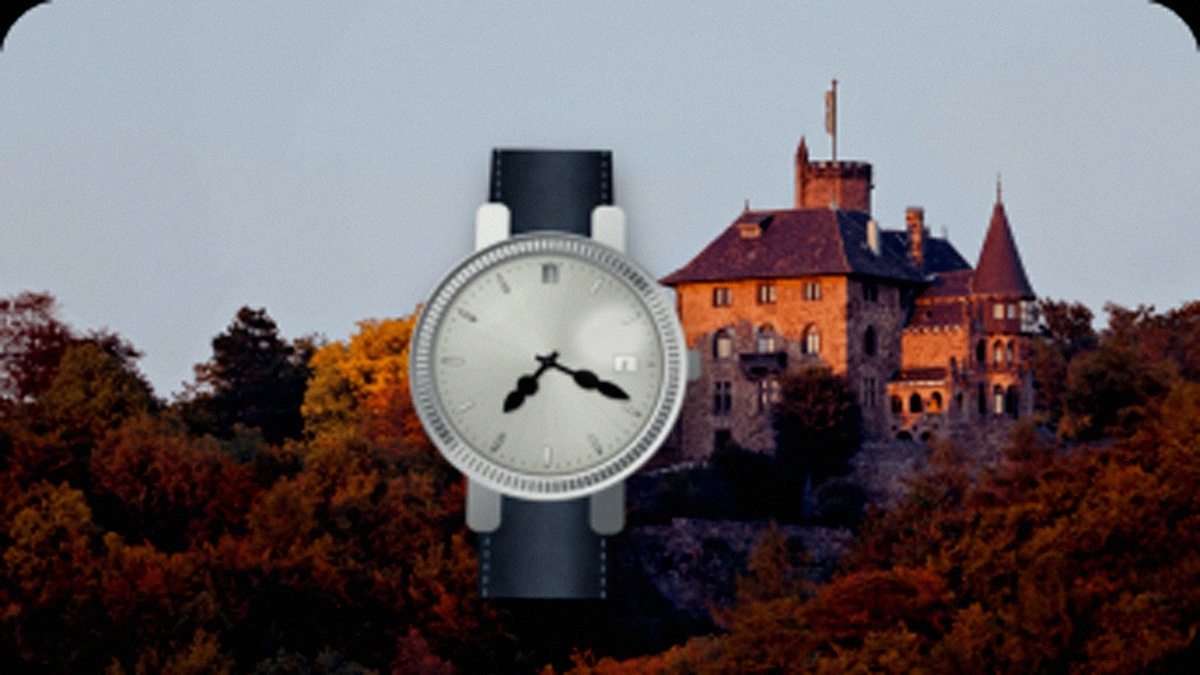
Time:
h=7 m=19
